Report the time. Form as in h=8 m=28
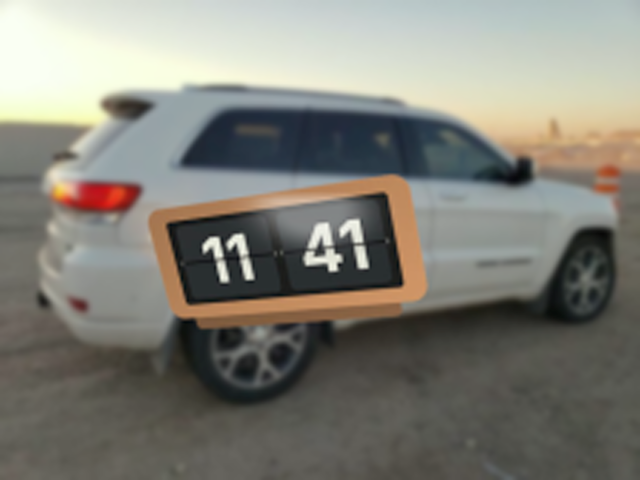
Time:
h=11 m=41
